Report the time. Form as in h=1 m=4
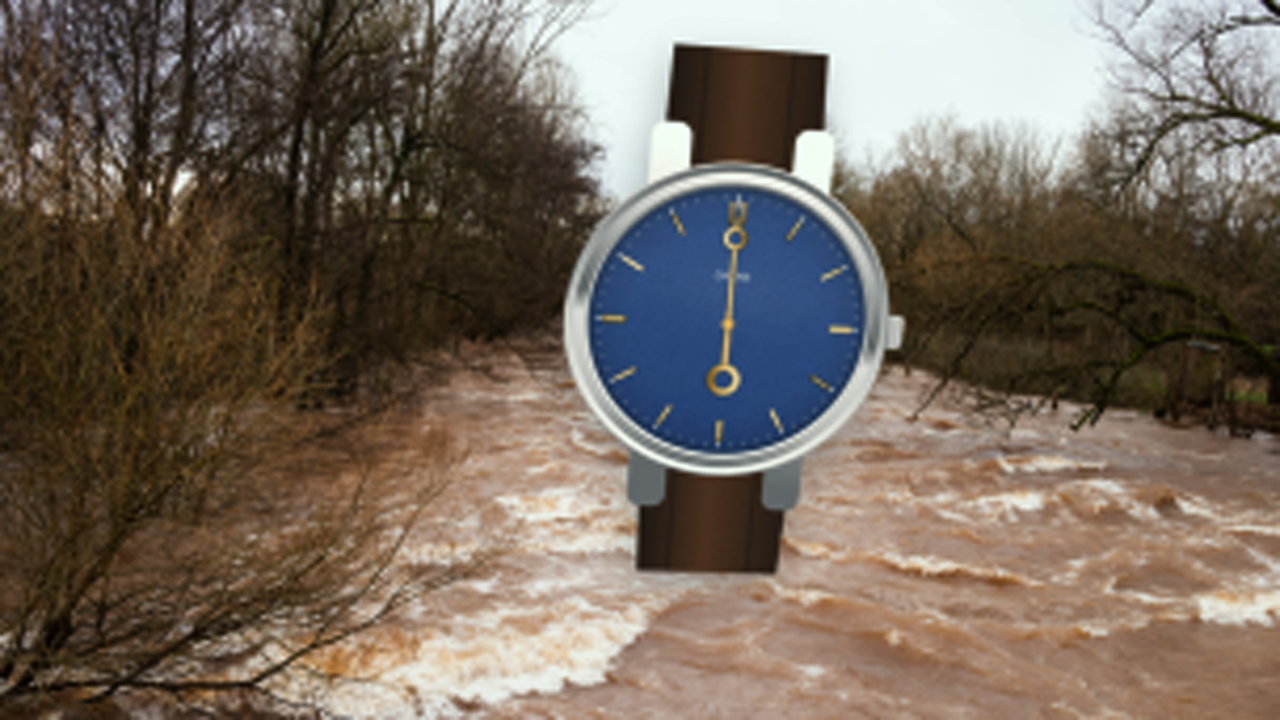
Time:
h=6 m=0
